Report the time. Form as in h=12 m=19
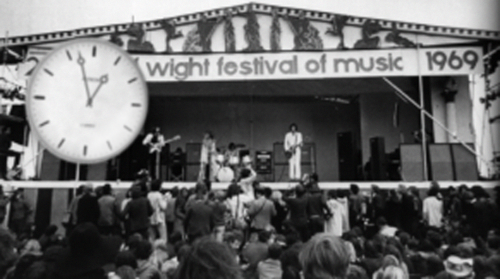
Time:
h=12 m=57
